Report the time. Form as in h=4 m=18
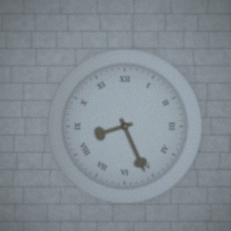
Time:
h=8 m=26
